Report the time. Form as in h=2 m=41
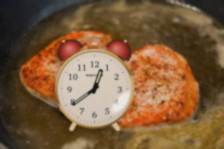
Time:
h=12 m=39
